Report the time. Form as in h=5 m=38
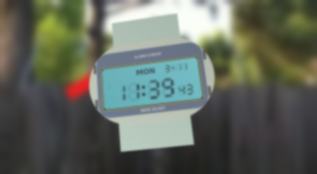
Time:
h=11 m=39
